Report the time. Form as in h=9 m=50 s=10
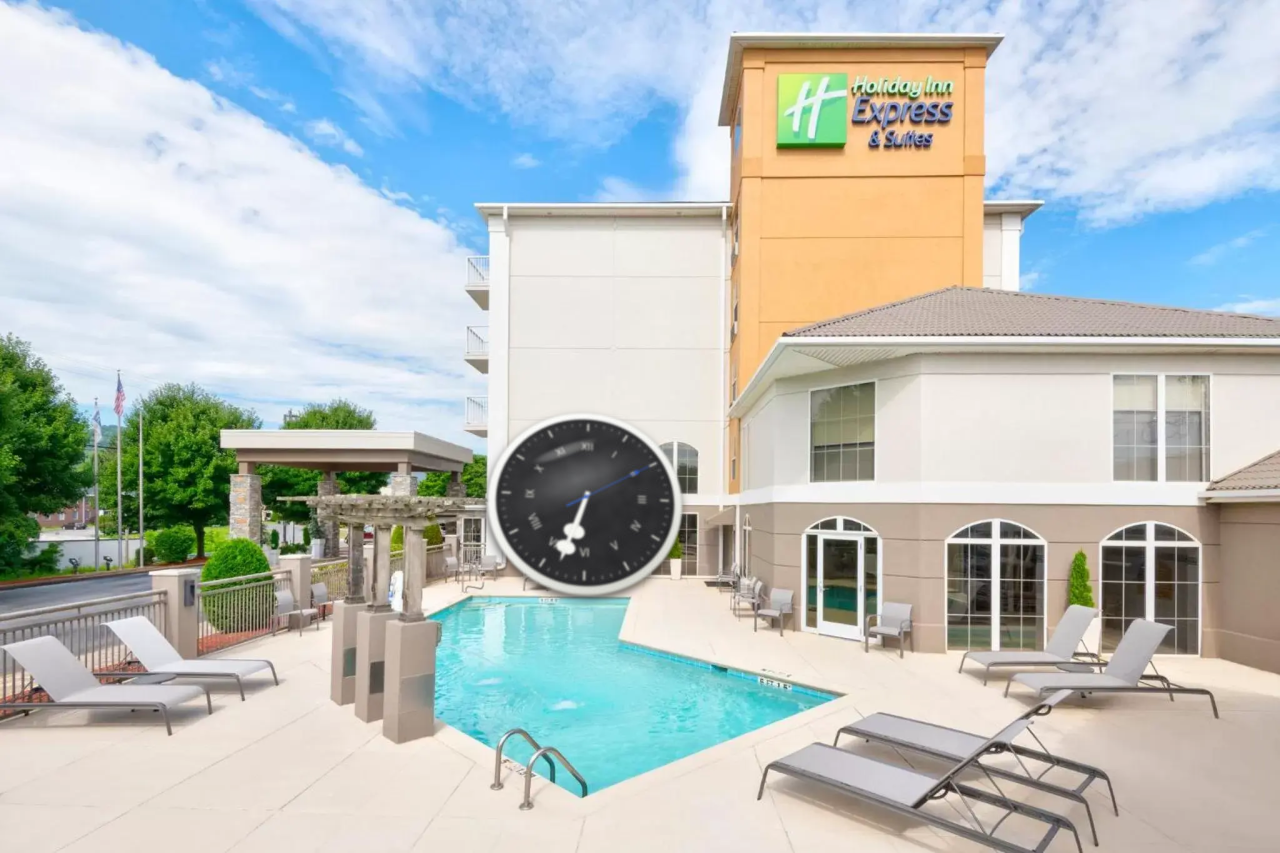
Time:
h=6 m=33 s=10
